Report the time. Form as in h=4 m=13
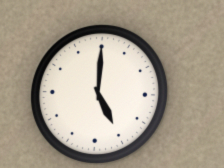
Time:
h=5 m=0
